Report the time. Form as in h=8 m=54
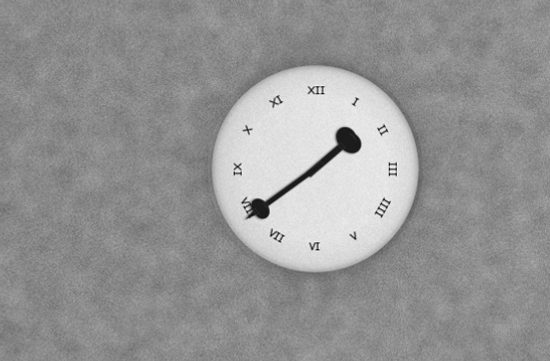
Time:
h=1 m=39
